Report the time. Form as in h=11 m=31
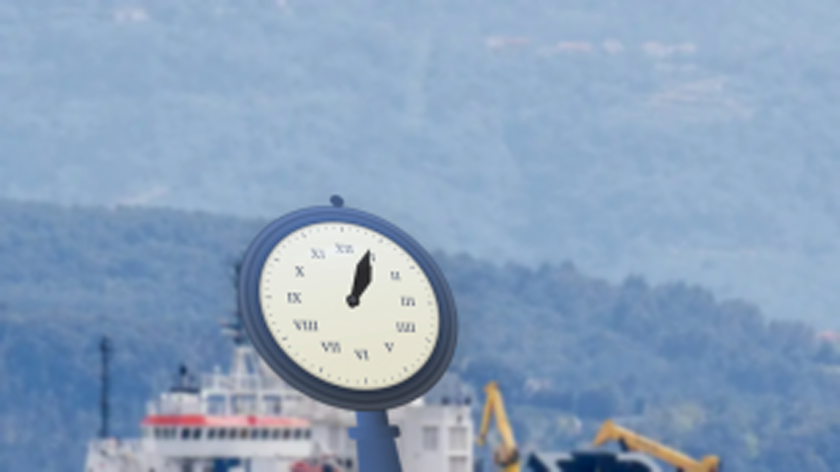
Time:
h=1 m=4
